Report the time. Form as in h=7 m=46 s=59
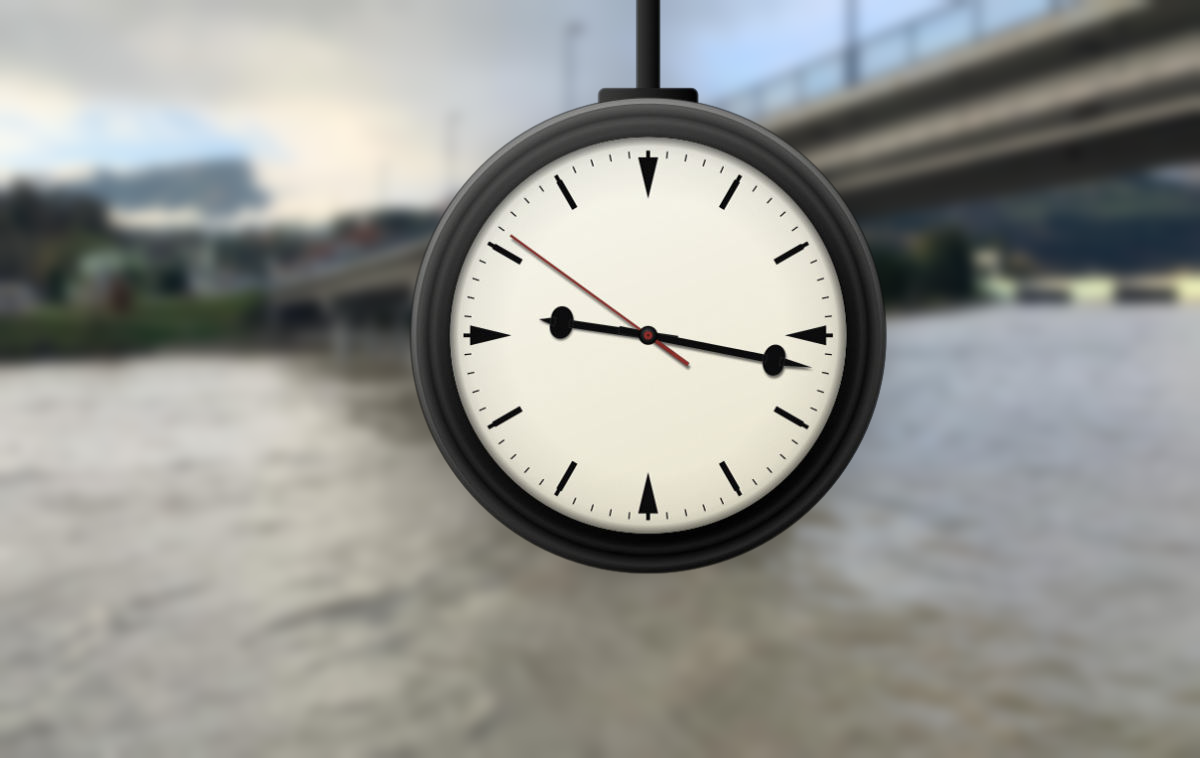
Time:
h=9 m=16 s=51
